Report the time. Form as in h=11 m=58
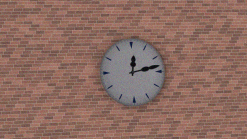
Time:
h=12 m=13
